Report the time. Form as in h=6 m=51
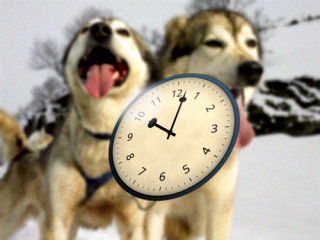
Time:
h=10 m=2
